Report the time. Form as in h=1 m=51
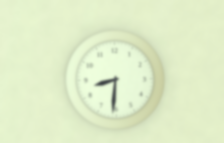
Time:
h=8 m=31
